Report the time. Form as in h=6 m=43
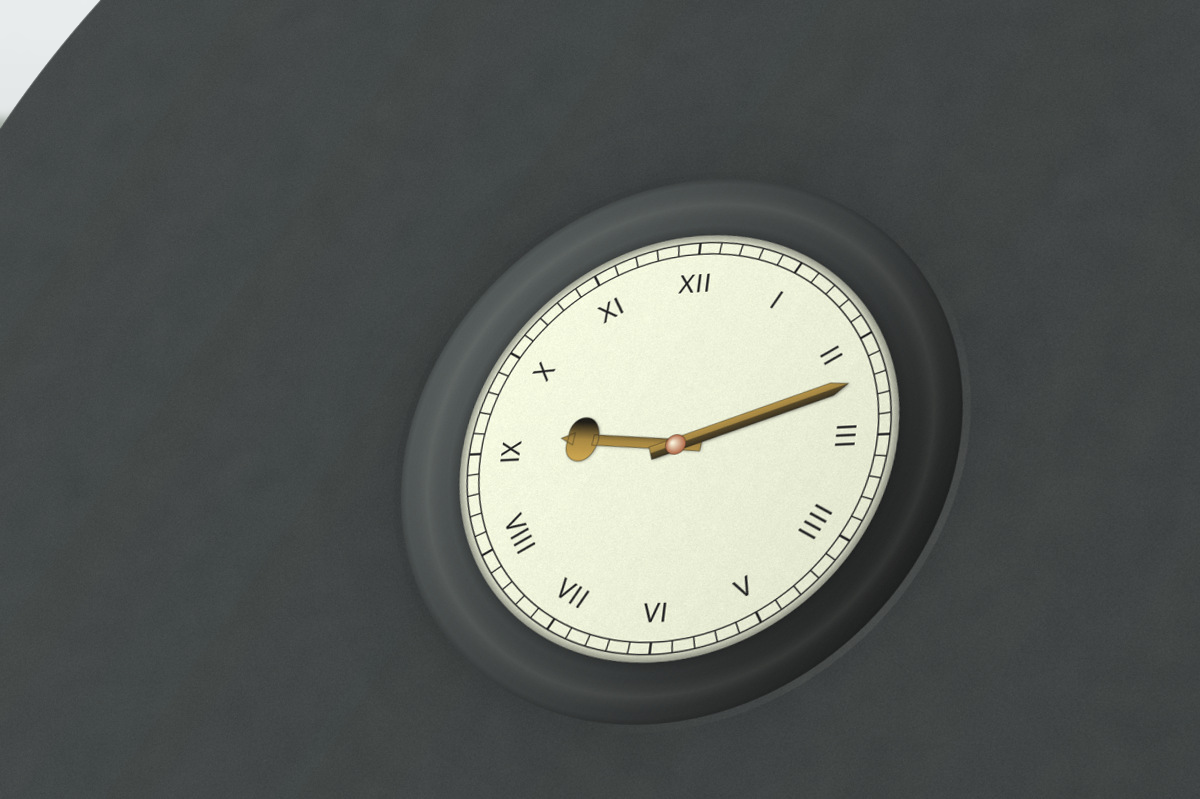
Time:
h=9 m=12
